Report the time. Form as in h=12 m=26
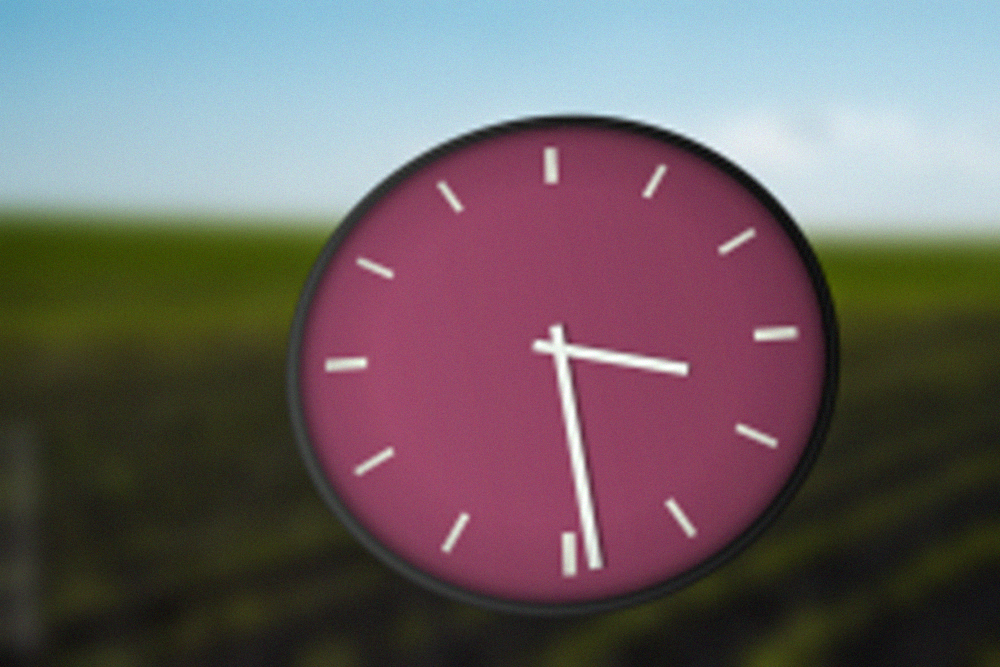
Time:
h=3 m=29
